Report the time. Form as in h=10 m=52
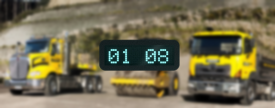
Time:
h=1 m=8
